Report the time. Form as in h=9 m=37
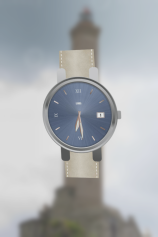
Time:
h=6 m=29
